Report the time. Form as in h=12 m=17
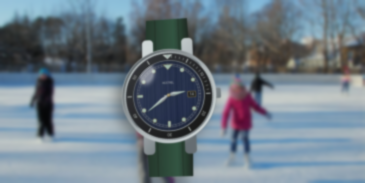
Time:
h=2 m=39
